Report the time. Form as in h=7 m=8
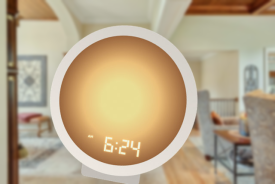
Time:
h=6 m=24
